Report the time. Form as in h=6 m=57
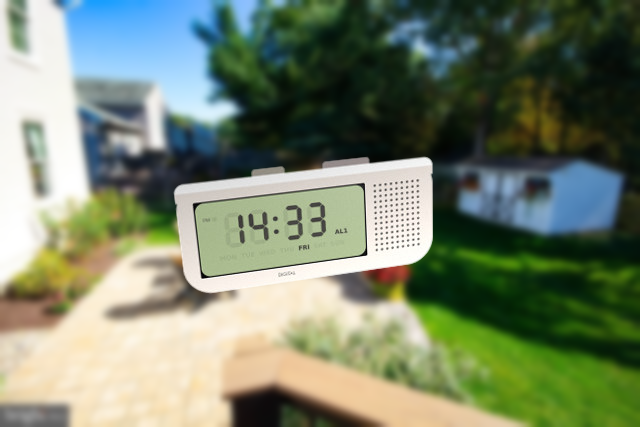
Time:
h=14 m=33
